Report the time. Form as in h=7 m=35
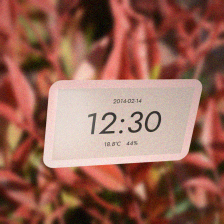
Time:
h=12 m=30
